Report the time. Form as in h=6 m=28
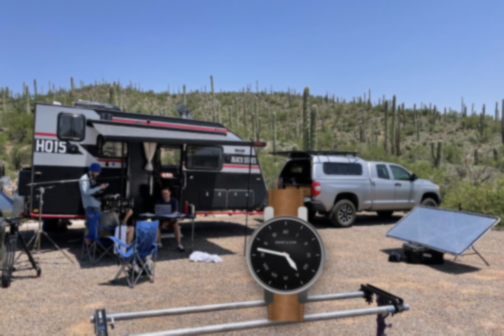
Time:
h=4 m=47
